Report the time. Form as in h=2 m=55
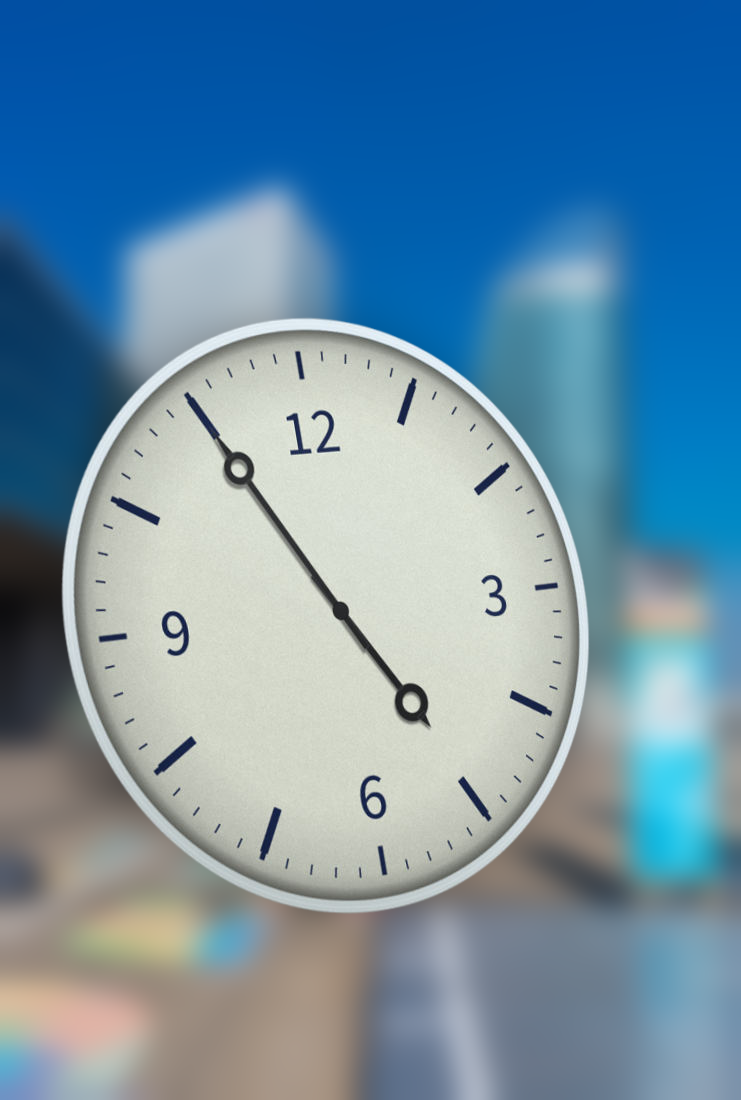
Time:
h=4 m=55
